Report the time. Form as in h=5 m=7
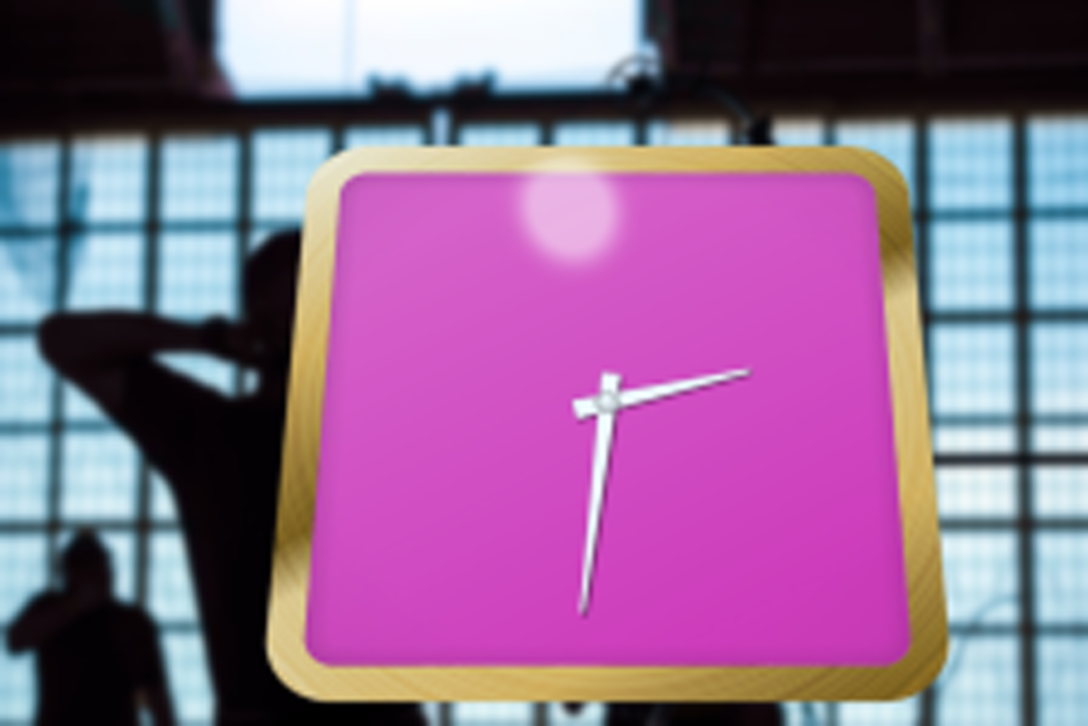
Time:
h=2 m=31
